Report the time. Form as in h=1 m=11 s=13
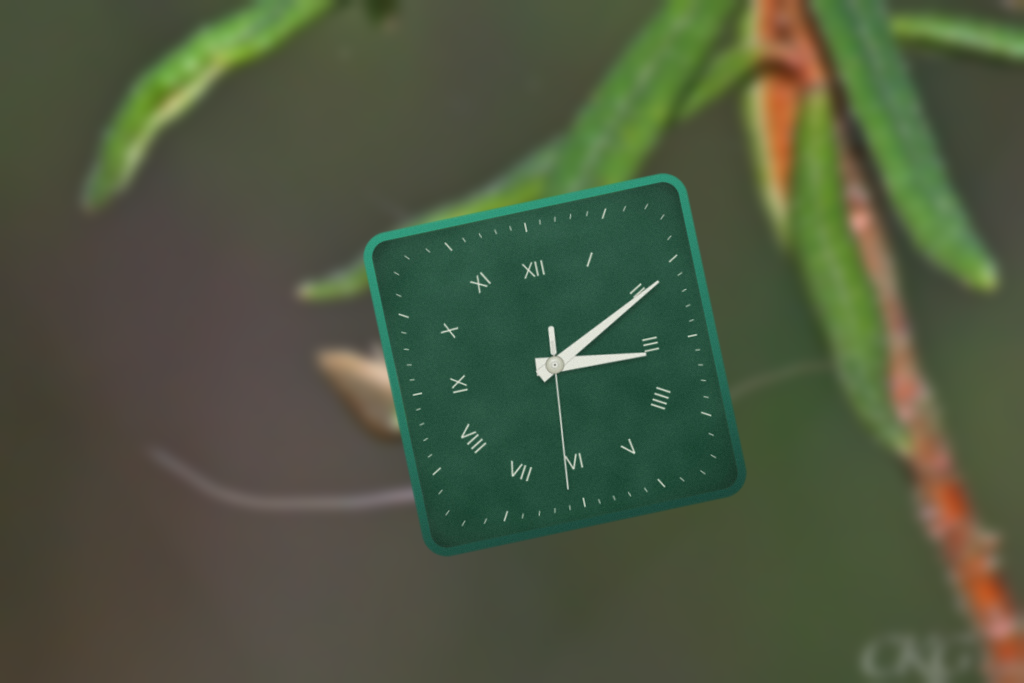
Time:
h=3 m=10 s=31
